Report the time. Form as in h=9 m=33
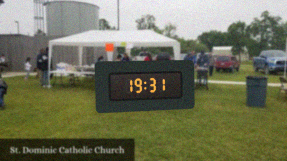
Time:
h=19 m=31
